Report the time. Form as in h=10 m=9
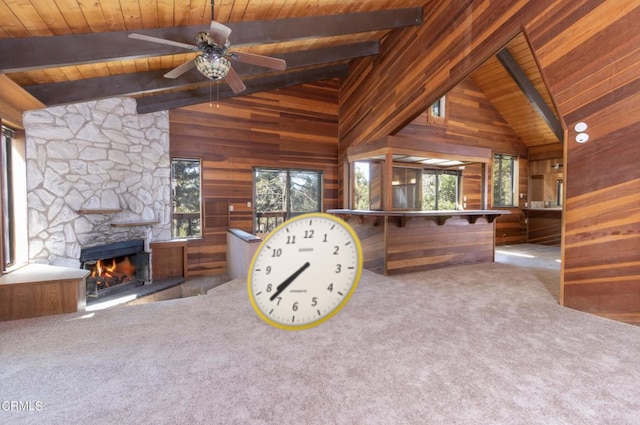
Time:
h=7 m=37
